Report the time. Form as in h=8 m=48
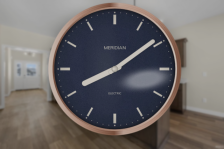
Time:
h=8 m=9
